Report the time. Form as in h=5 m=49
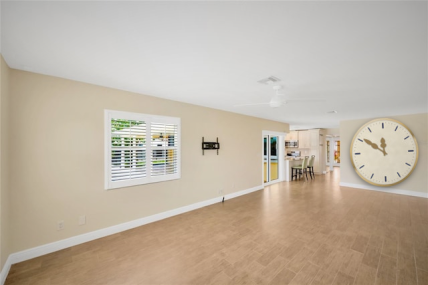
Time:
h=11 m=51
